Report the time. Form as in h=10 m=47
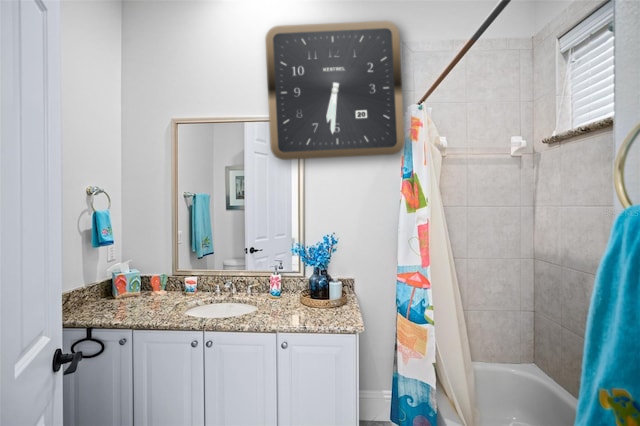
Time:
h=6 m=31
